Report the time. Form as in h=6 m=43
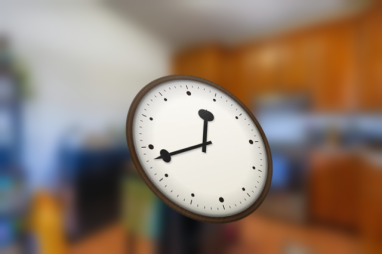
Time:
h=12 m=43
